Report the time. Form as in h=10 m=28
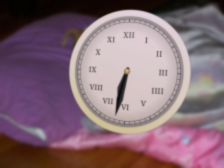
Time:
h=6 m=32
